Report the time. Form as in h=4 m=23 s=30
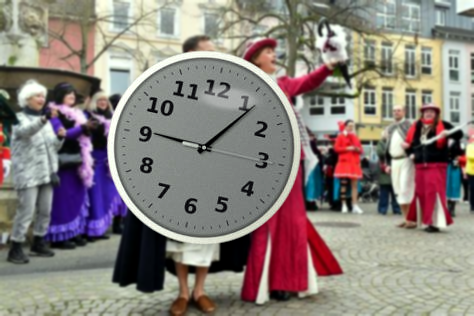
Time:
h=9 m=6 s=15
